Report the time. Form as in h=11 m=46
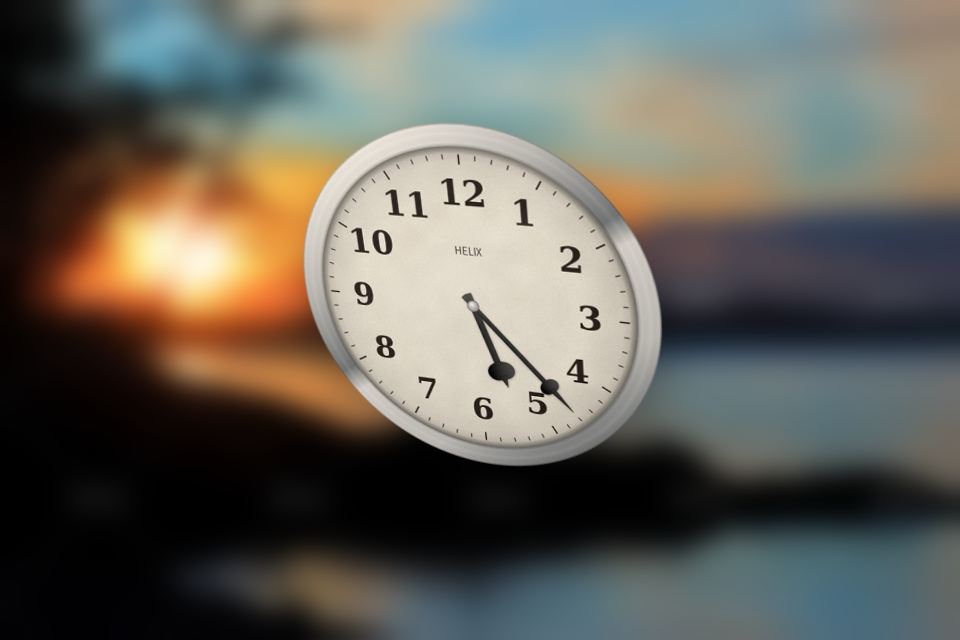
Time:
h=5 m=23
